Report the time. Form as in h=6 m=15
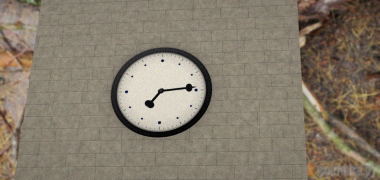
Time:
h=7 m=14
